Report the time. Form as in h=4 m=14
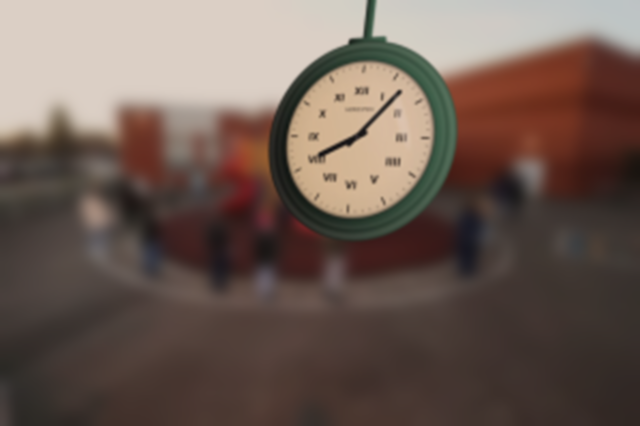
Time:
h=8 m=7
